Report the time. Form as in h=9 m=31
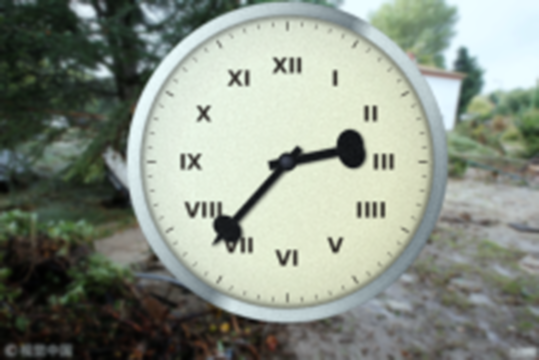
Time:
h=2 m=37
